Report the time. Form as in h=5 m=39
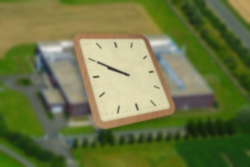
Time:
h=9 m=50
